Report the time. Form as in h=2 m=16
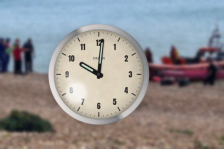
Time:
h=10 m=1
